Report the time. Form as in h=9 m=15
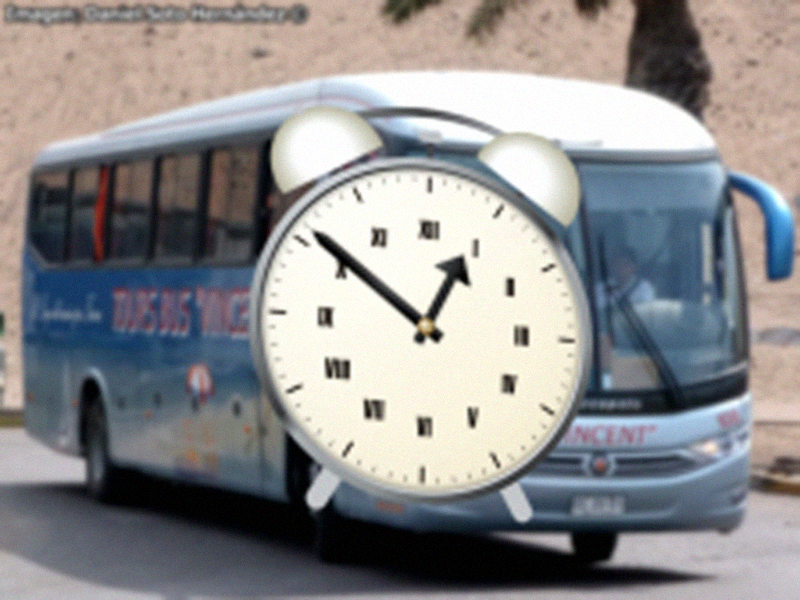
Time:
h=12 m=51
